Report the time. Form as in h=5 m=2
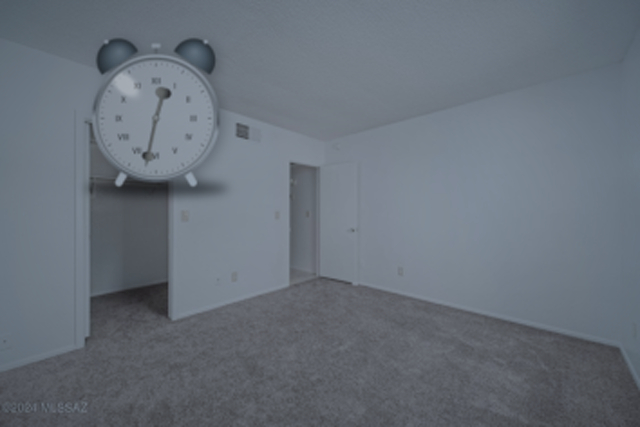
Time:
h=12 m=32
